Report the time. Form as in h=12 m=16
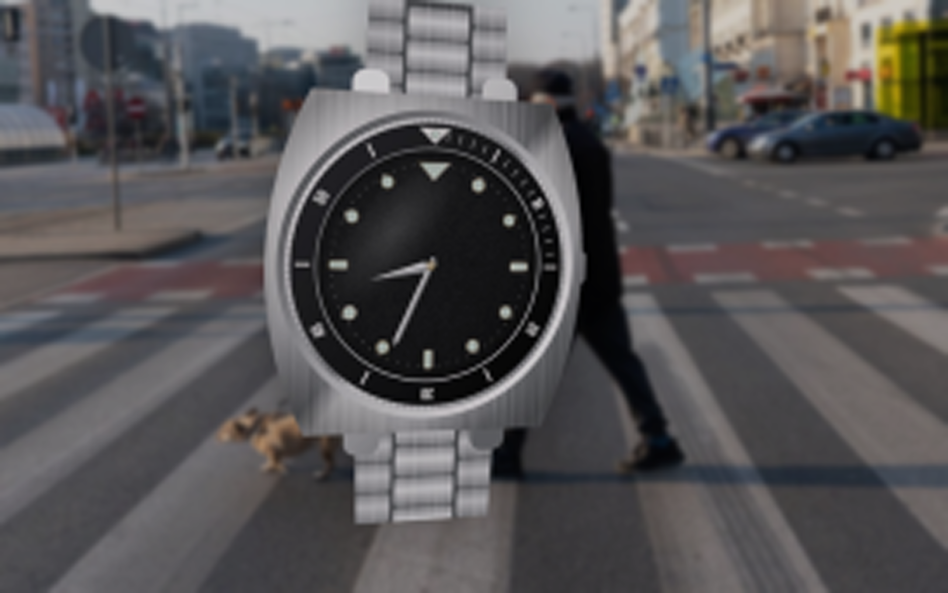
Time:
h=8 m=34
